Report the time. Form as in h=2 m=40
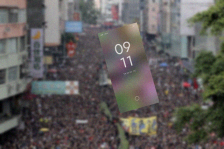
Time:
h=9 m=11
